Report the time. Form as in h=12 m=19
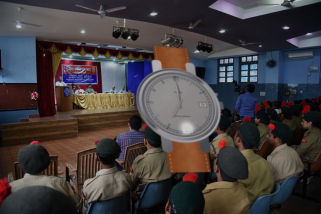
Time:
h=7 m=0
